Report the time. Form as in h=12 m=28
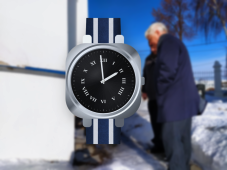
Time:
h=1 m=59
